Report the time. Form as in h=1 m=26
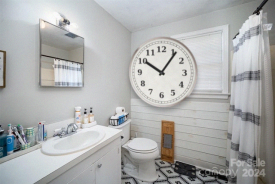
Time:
h=10 m=6
